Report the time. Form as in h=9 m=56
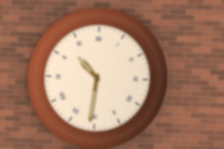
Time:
h=10 m=31
